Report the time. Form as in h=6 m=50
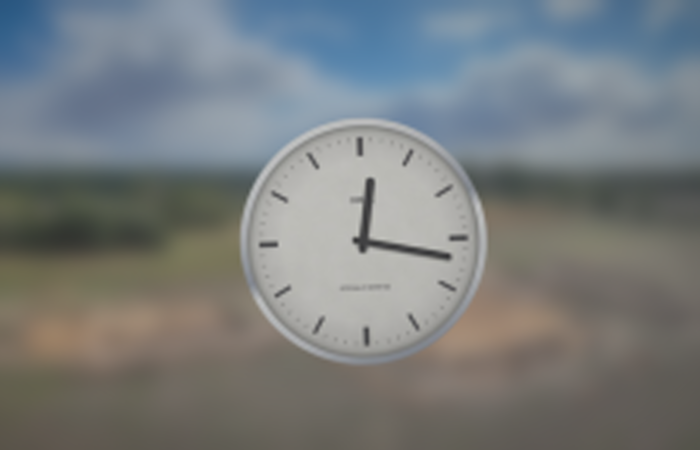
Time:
h=12 m=17
